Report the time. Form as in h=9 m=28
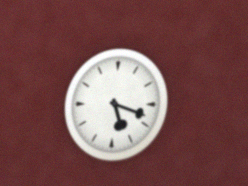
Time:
h=5 m=18
